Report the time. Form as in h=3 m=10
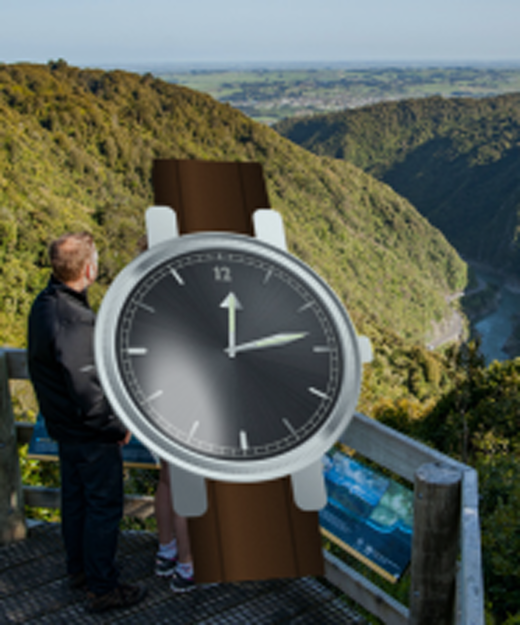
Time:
h=12 m=13
